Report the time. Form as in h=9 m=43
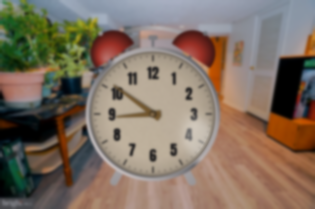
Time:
h=8 m=51
